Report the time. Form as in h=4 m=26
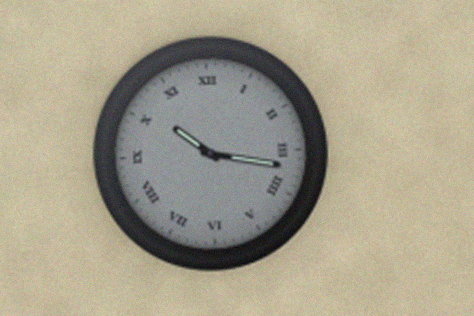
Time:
h=10 m=17
